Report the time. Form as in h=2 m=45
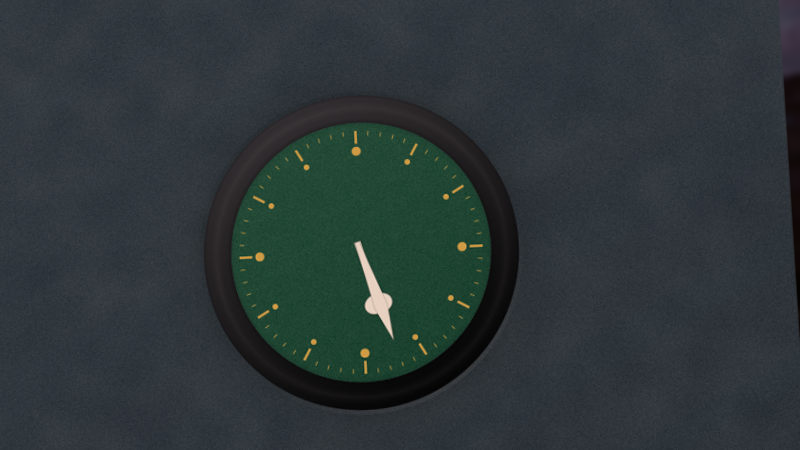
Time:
h=5 m=27
